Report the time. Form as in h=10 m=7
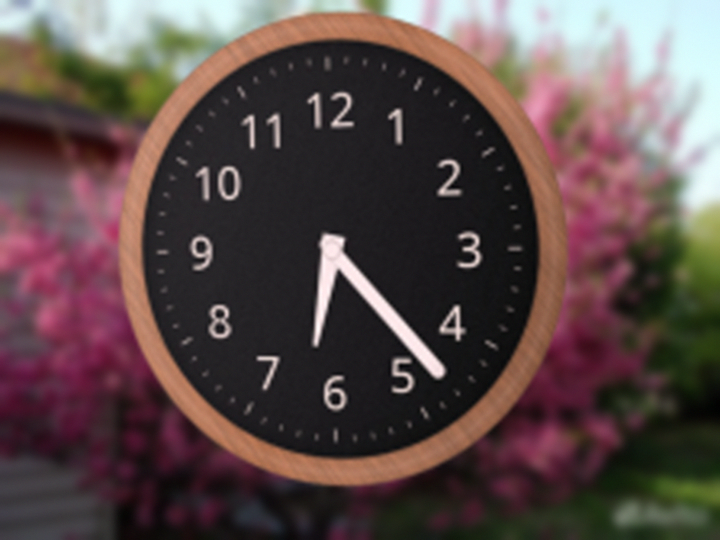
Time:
h=6 m=23
